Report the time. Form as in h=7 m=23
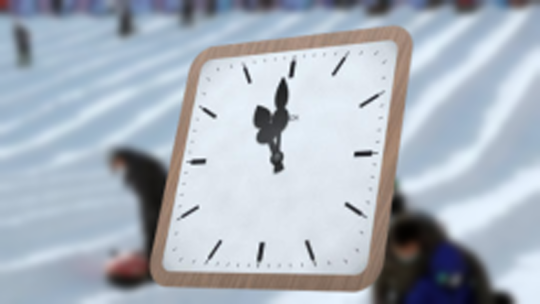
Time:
h=10 m=59
